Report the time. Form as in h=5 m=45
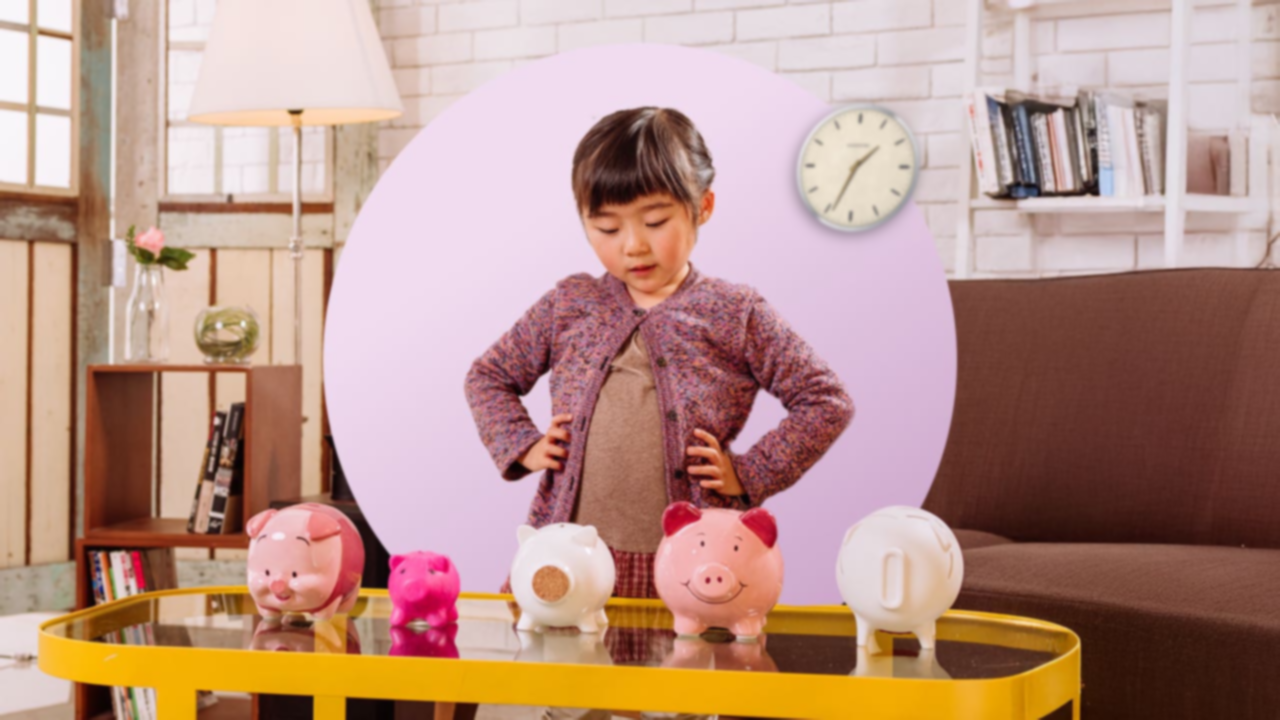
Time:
h=1 m=34
